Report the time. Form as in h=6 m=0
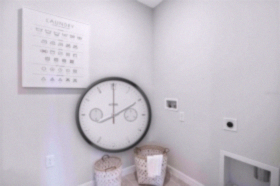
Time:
h=8 m=10
